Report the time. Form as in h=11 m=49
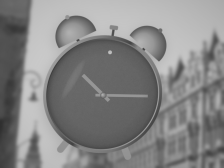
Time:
h=10 m=14
